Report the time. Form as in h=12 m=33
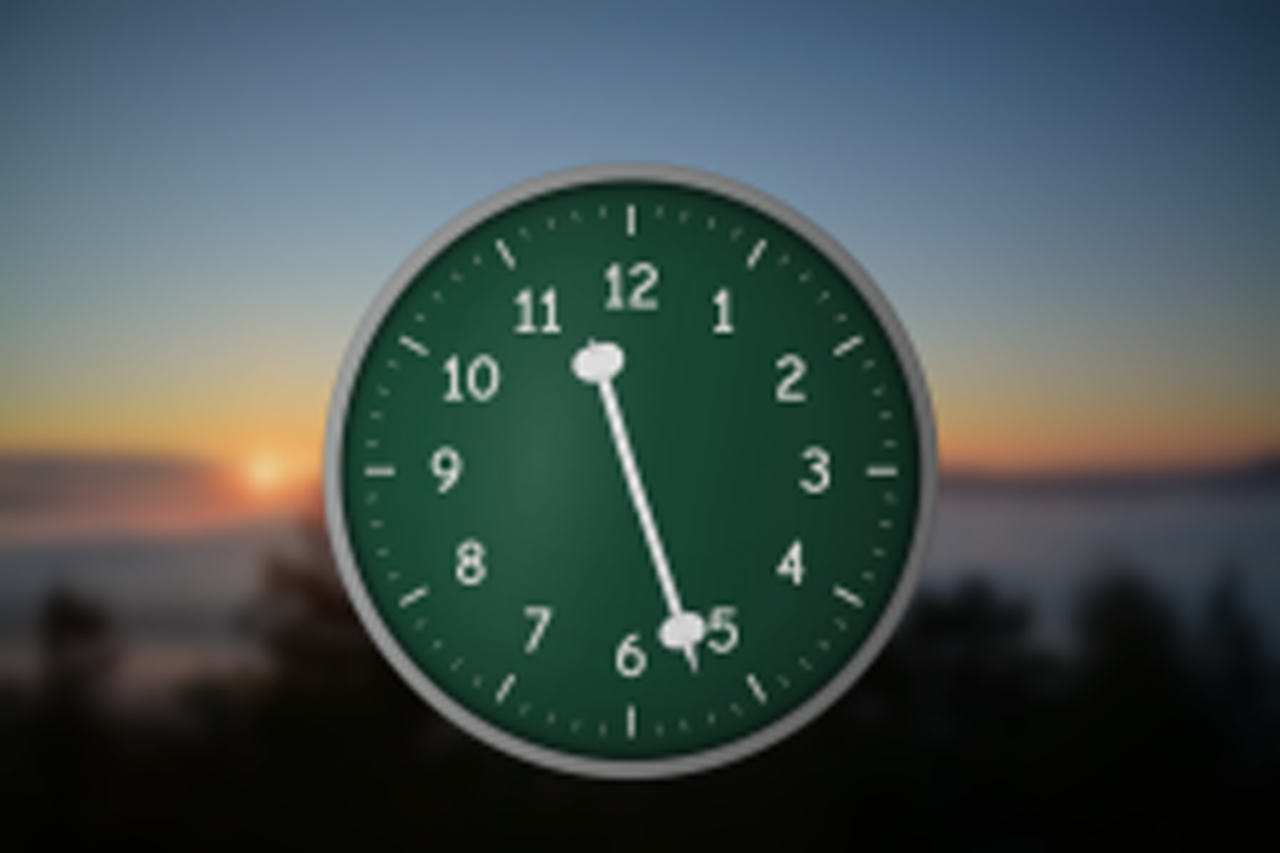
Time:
h=11 m=27
